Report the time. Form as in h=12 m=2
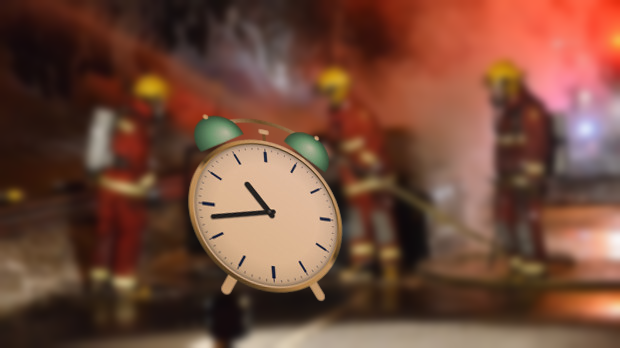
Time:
h=10 m=43
